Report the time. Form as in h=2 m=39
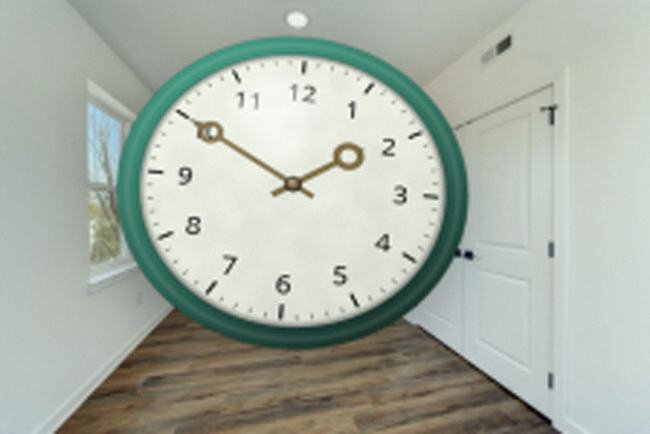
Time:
h=1 m=50
